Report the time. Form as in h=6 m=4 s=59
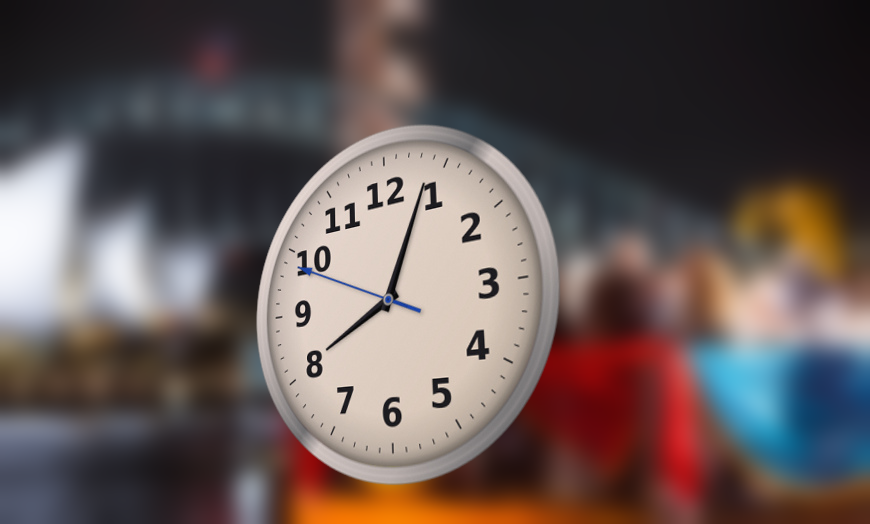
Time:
h=8 m=3 s=49
